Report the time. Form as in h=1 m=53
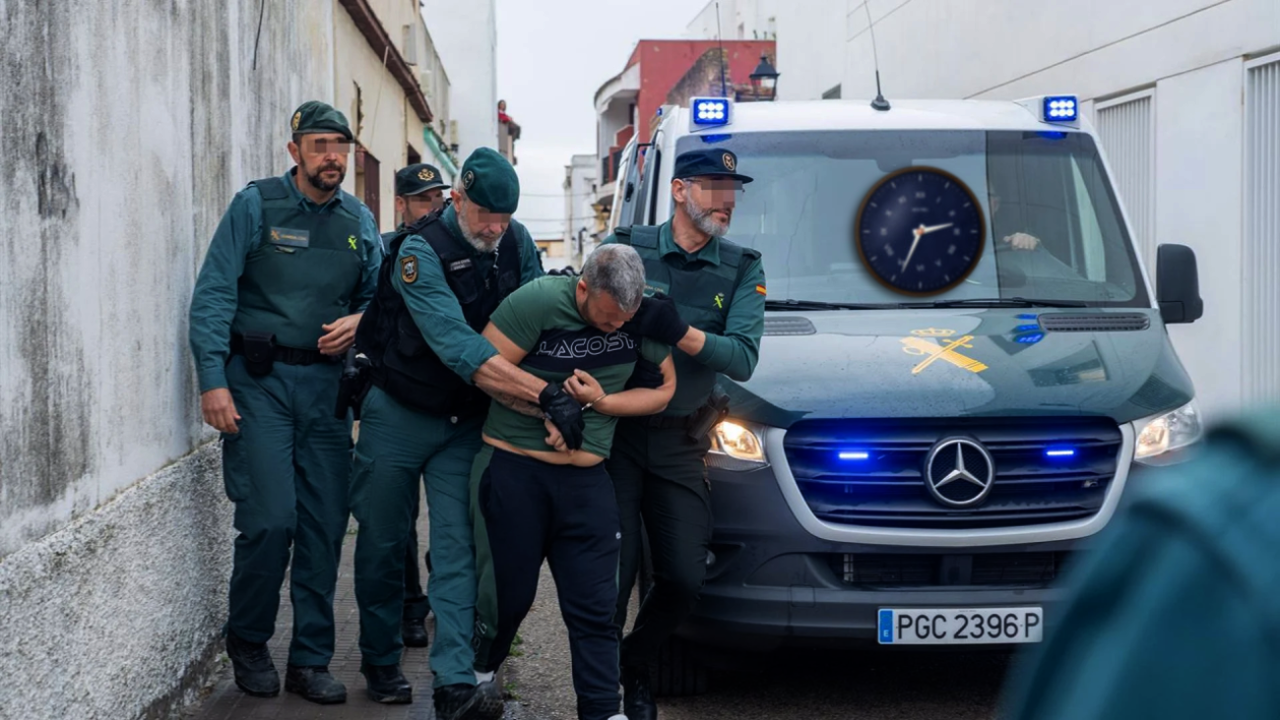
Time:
h=2 m=34
